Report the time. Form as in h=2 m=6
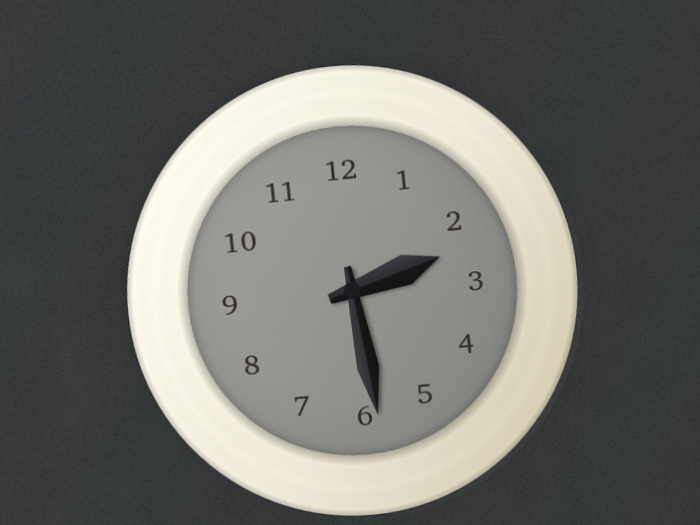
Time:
h=2 m=29
